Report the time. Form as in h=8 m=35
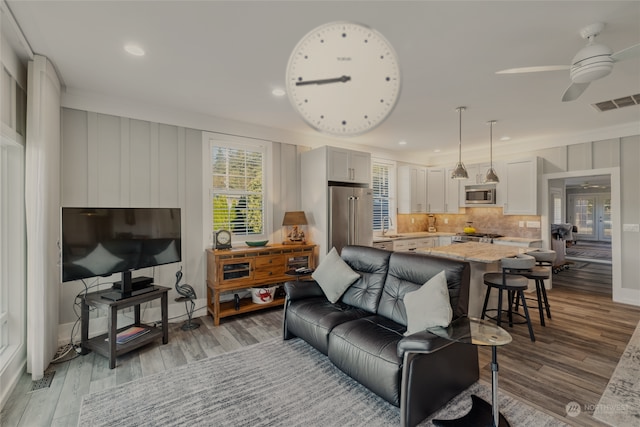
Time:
h=8 m=44
